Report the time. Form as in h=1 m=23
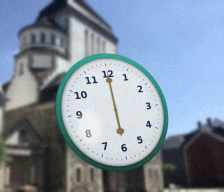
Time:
h=6 m=0
